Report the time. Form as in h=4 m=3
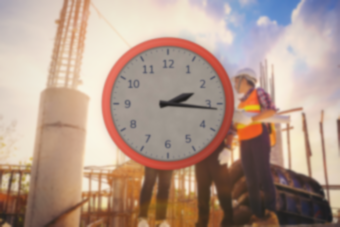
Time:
h=2 m=16
